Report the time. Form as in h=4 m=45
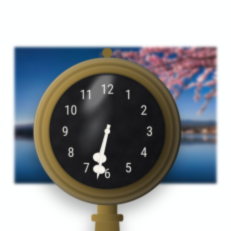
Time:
h=6 m=32
